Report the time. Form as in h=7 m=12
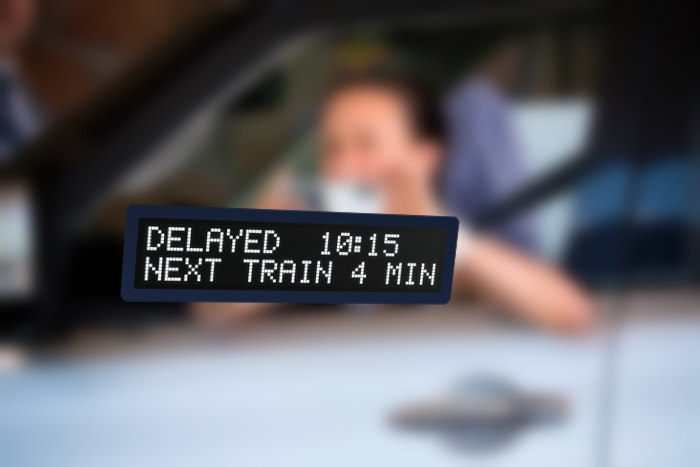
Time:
h=10 m=15
